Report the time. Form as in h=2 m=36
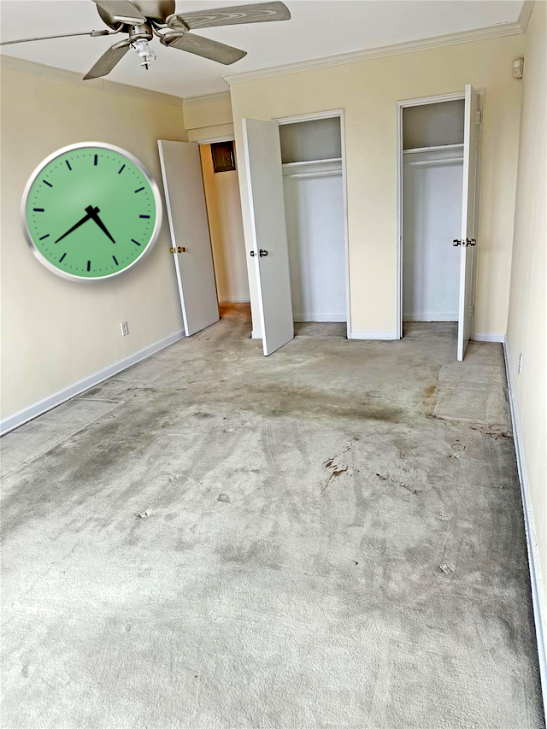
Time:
h=4 m=38
